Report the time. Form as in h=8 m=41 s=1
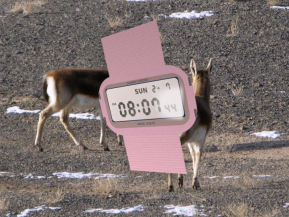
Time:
h=8 m=7 s=44
